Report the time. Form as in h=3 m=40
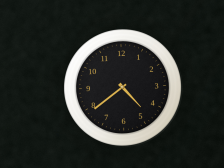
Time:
h=4 m=39
